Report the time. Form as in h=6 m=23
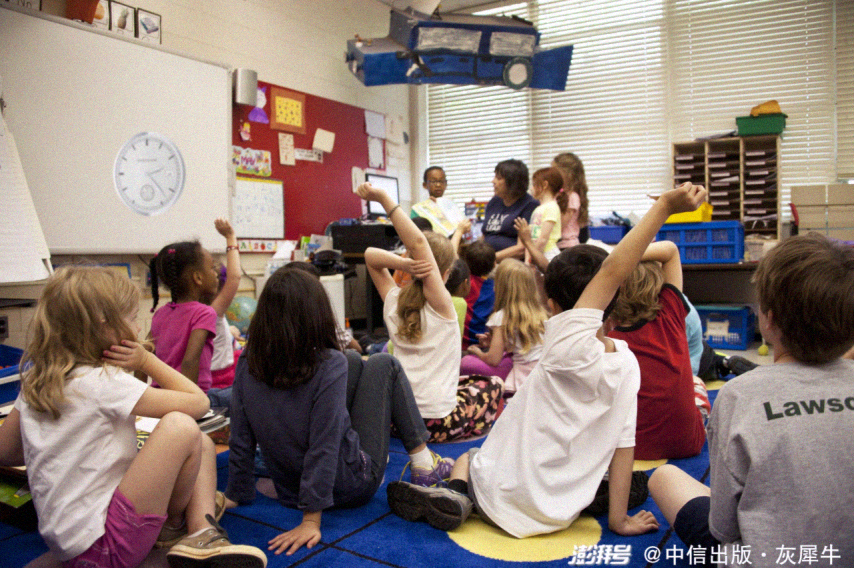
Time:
h=2 m=23
